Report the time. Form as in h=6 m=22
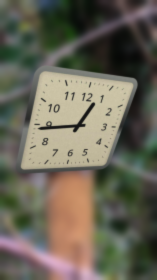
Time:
h=12 m=44
